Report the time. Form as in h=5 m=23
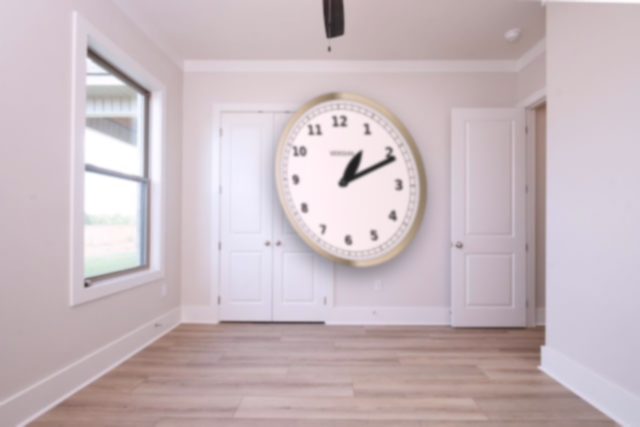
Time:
h=1 m=11
